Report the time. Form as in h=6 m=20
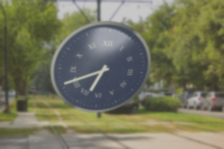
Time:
h=6 m=41
